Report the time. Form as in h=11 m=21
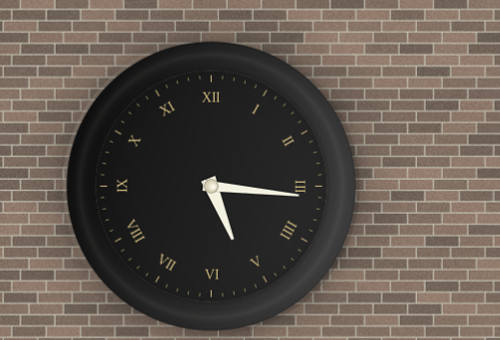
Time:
h=5 m=16
